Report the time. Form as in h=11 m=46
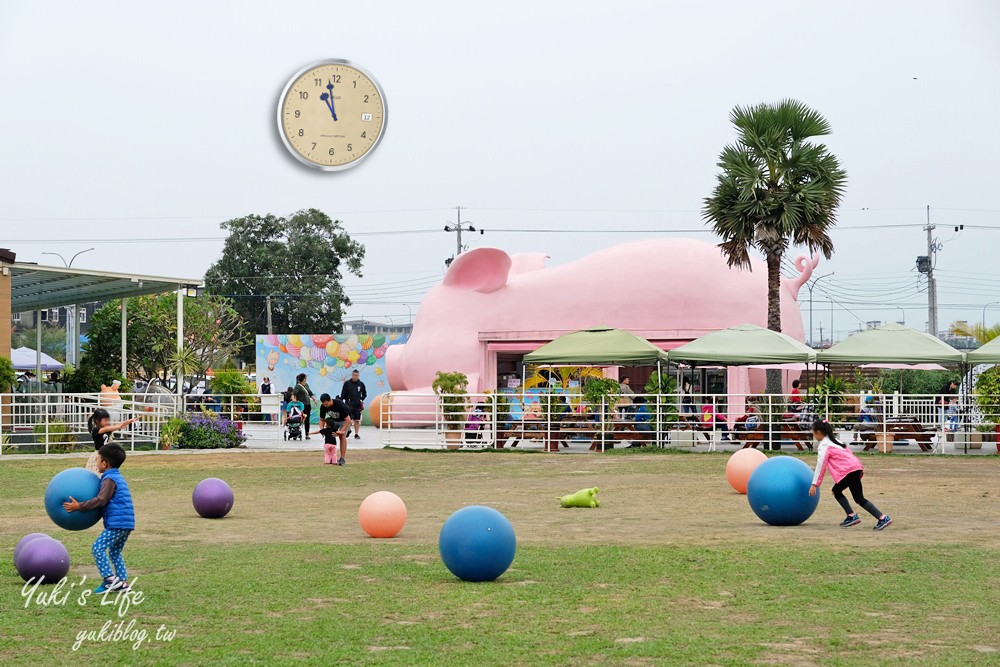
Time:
h=10 m=58
